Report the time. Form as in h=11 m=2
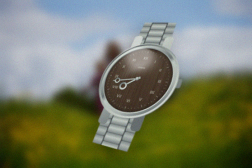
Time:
h=7 m=43
